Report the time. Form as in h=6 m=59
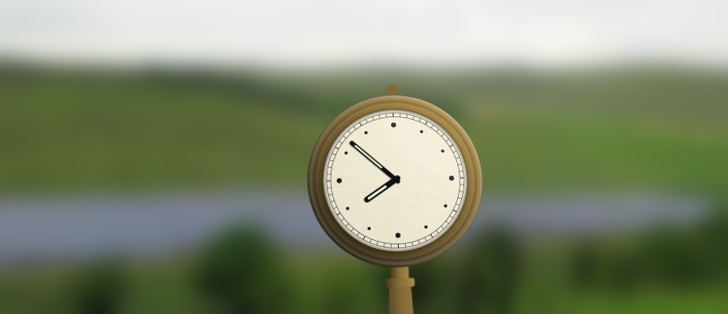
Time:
h=7 m=52
